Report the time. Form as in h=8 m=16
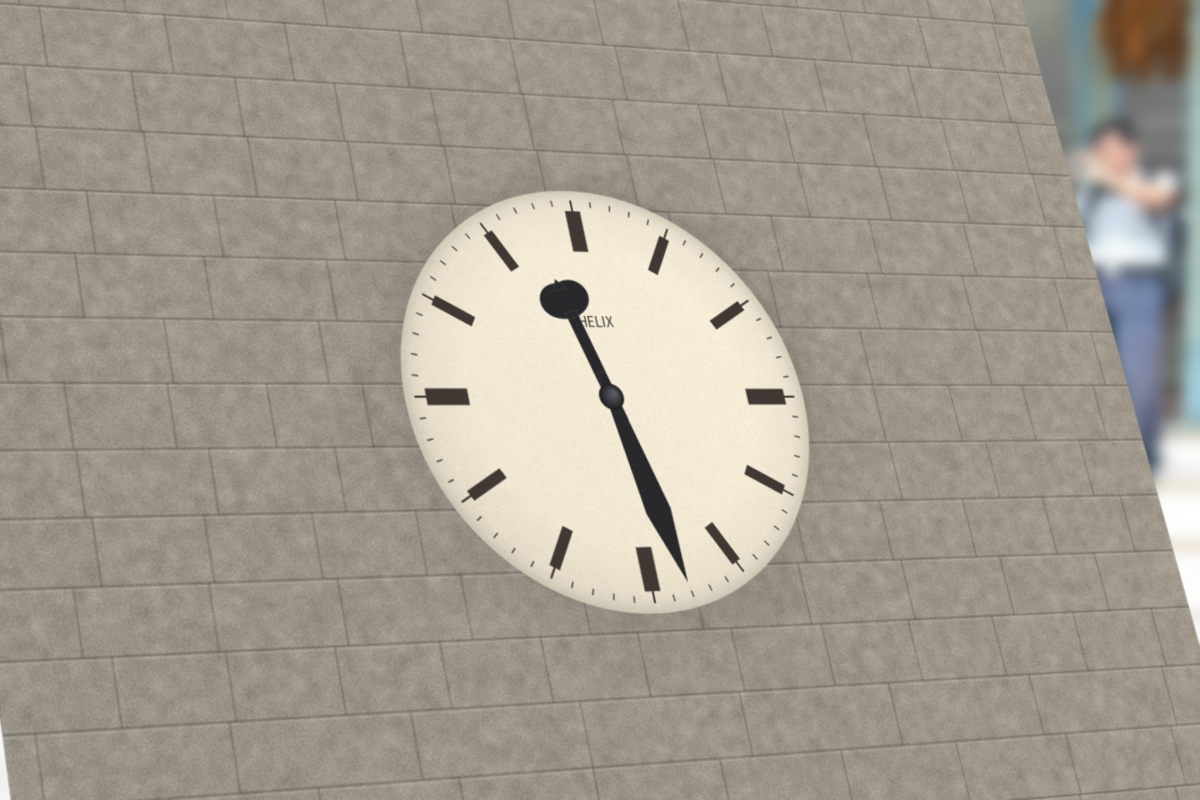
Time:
h=11 m=28
